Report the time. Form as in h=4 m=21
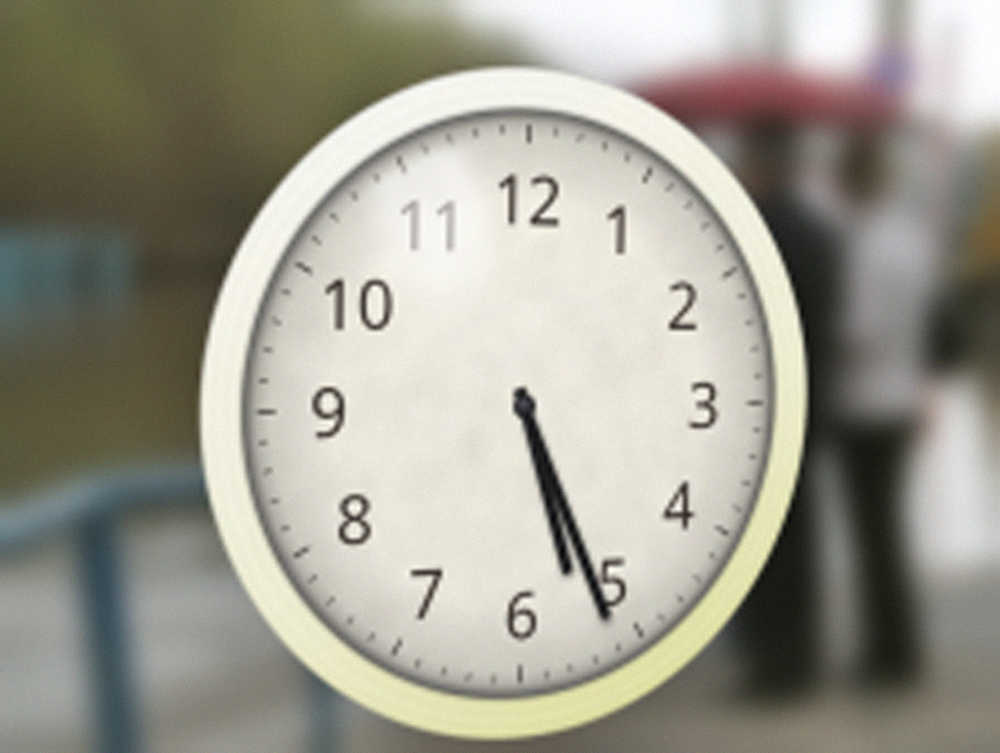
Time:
h=5 m=26
